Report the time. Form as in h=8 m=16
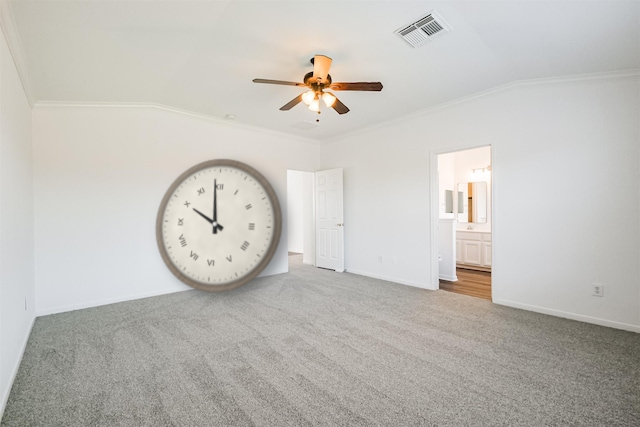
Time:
h=9 m=59
